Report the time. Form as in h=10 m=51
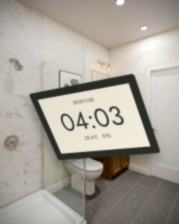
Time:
h=4 m=3
